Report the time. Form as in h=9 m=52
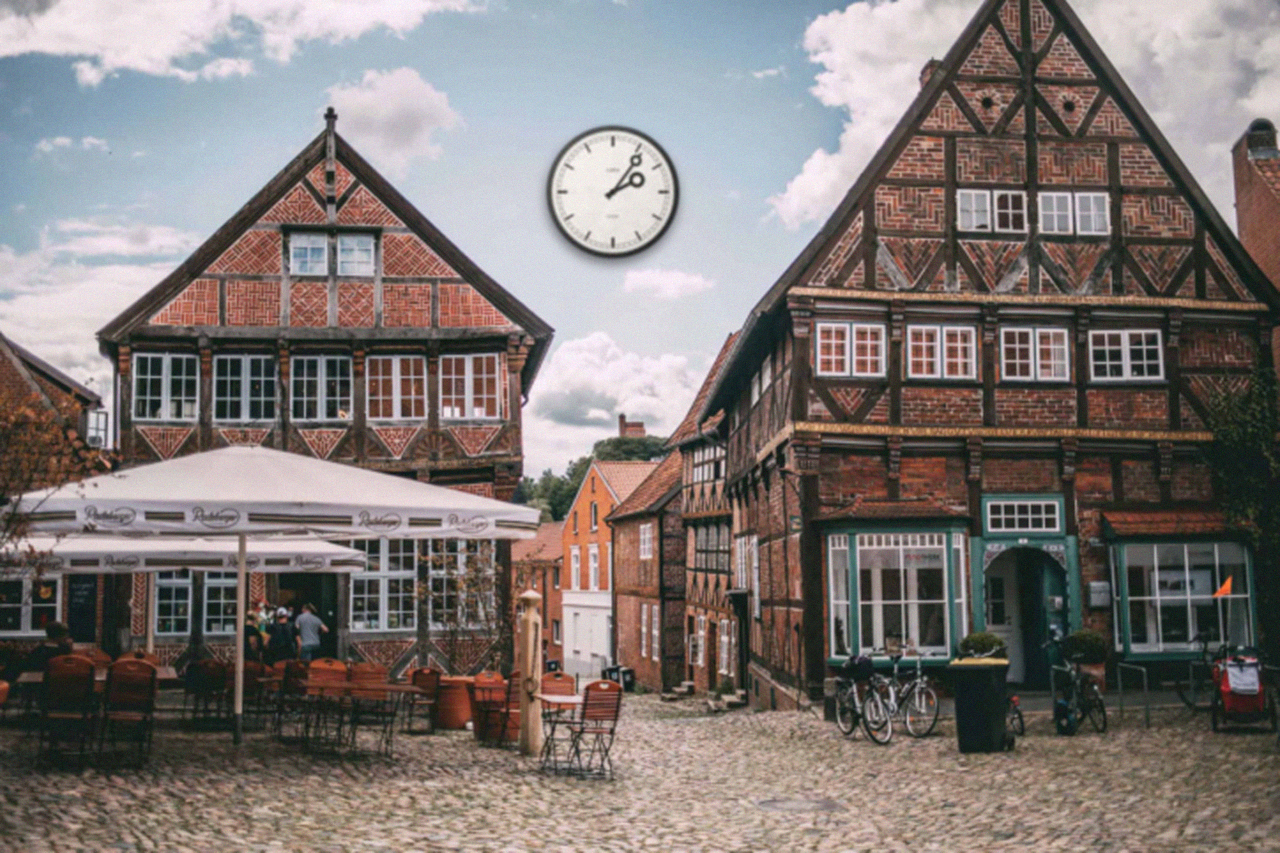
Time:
h=2 m=6
